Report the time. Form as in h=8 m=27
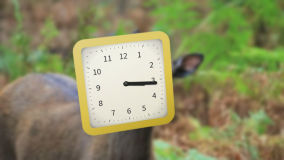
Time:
h=3 m=16
